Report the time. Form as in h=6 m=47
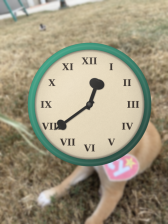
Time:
h=12 m=39
